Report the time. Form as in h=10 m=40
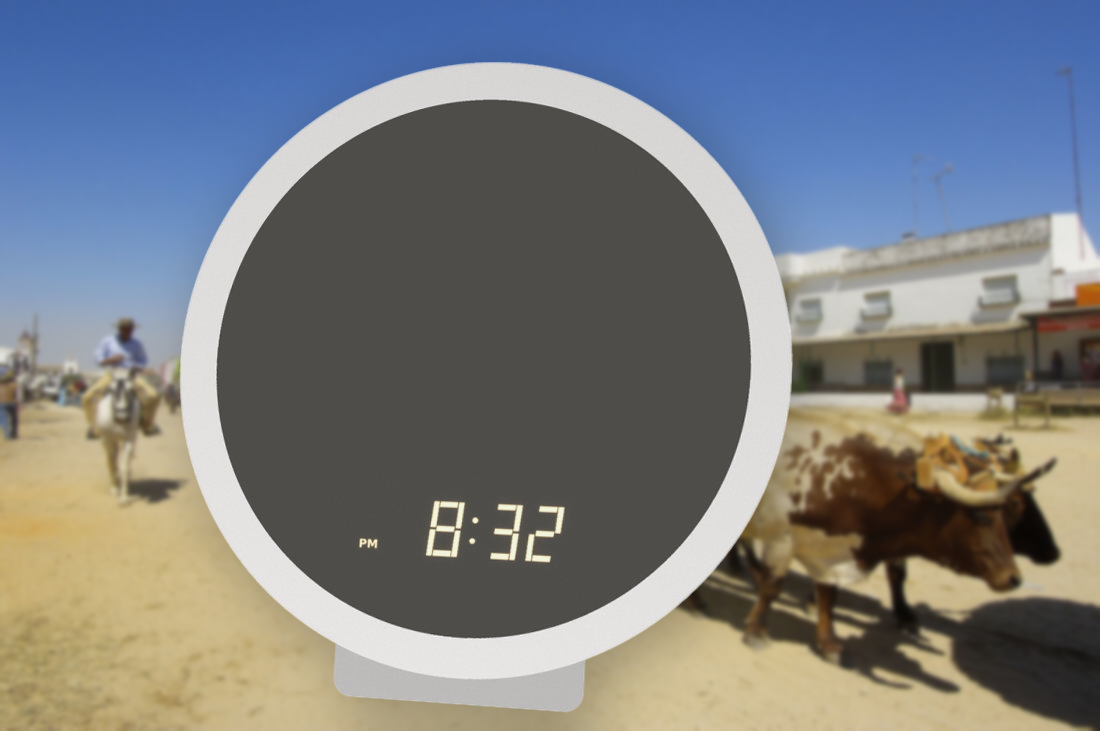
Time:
h=8 m=32
